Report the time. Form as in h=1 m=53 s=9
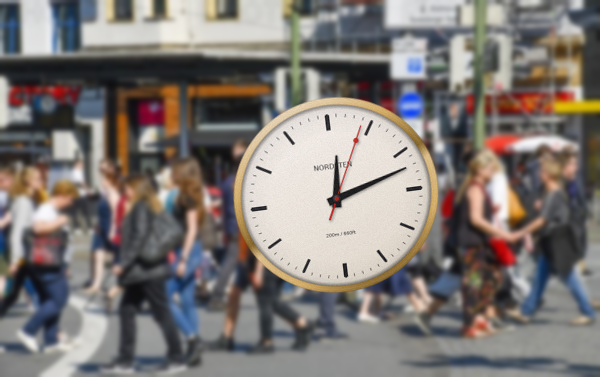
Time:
h=12 m=12 s=4
